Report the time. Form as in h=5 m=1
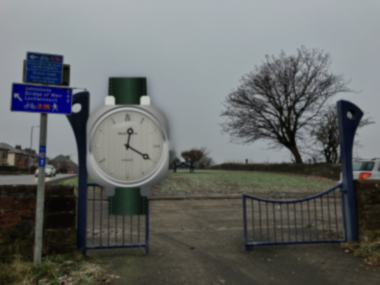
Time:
h=12 m=20
